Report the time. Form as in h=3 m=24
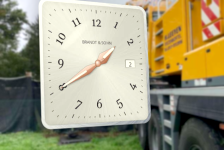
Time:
h=1 m=40
